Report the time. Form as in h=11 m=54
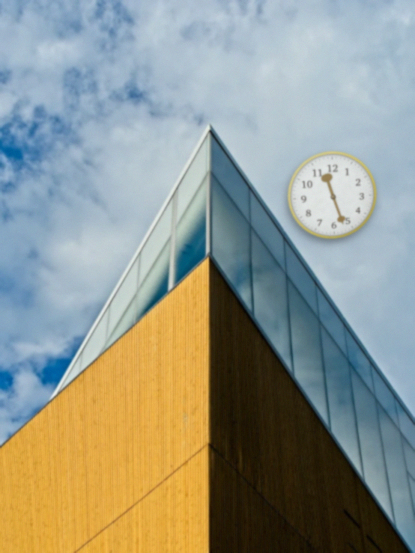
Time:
h=11 m=27
